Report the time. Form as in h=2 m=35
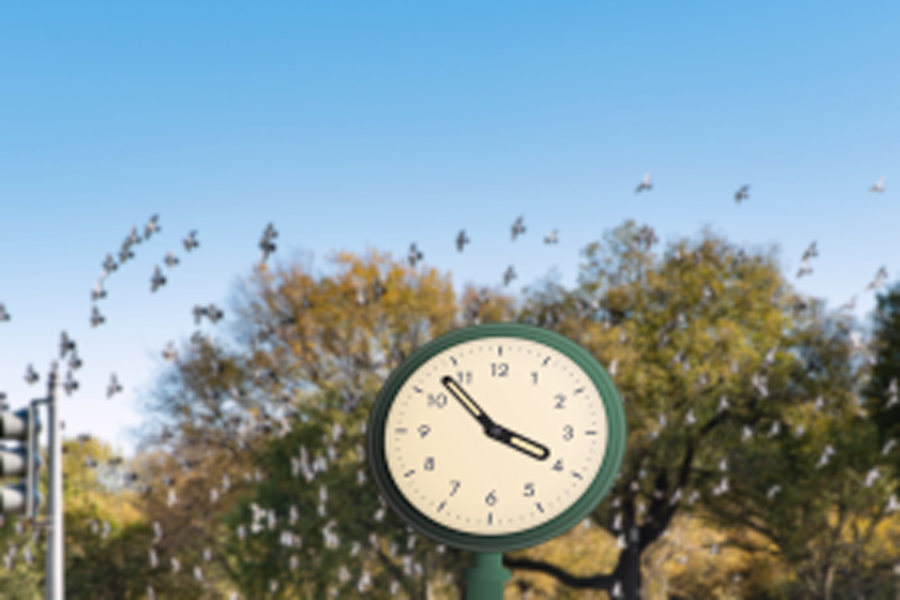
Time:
h=3 m=53
